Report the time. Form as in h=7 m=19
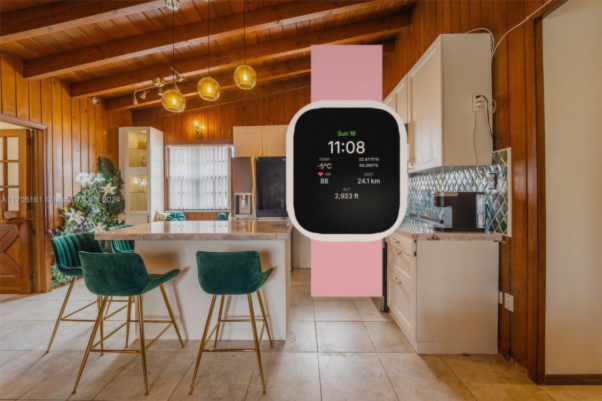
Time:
h=11 m=8
